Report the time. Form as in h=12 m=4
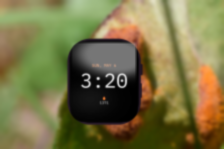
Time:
h=3 m=20
